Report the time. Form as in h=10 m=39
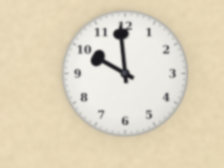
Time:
h=9 m=59
